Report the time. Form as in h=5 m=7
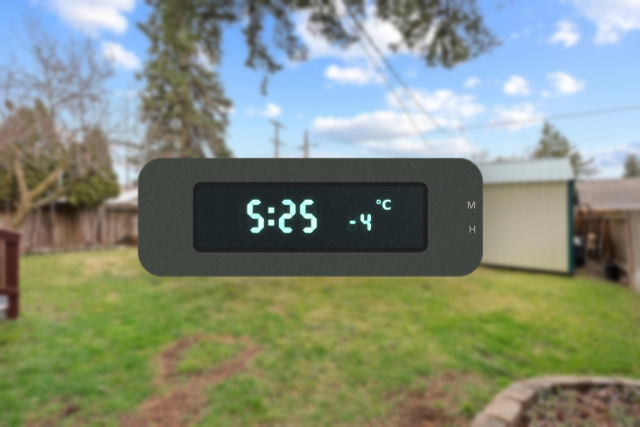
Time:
h=5 m=25
